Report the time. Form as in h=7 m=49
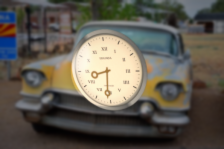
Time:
h=8 m=31
